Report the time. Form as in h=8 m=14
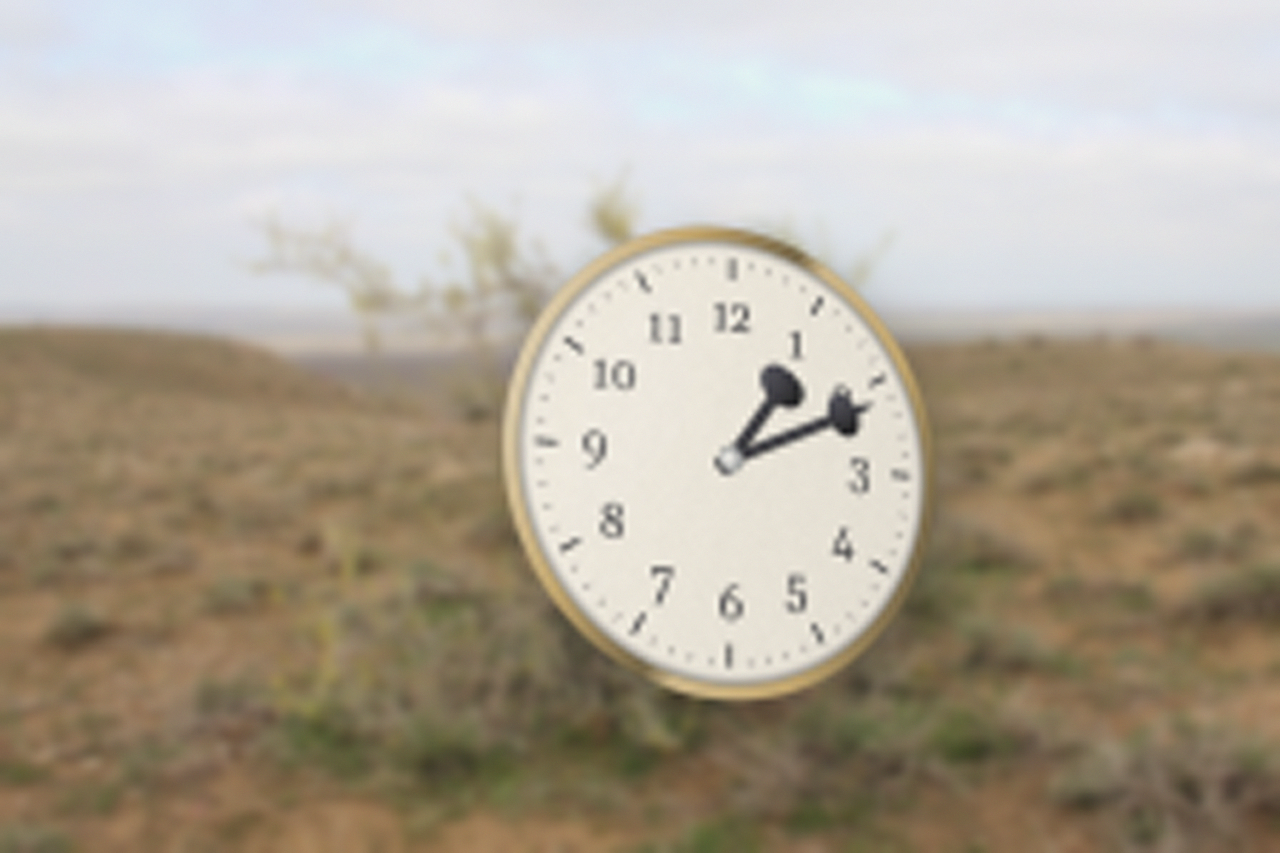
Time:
h=1 m=11
